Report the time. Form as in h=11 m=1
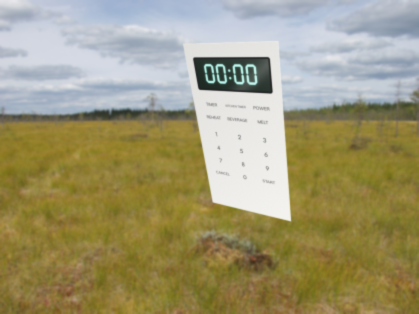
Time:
h=0 m=0
